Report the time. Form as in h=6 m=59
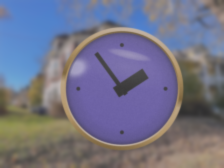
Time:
h=1 m=54
